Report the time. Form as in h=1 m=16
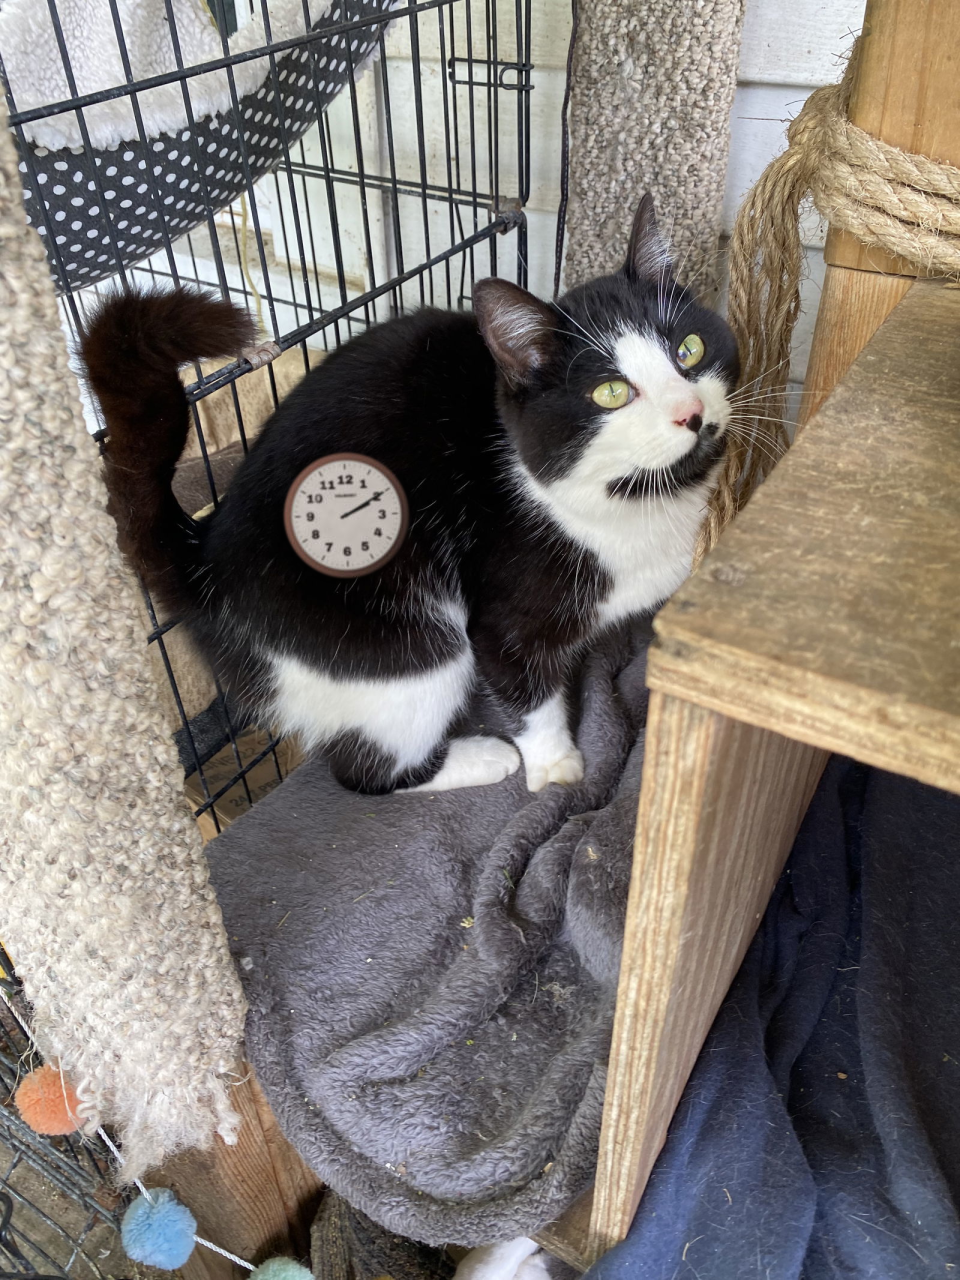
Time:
h=2 m=10
